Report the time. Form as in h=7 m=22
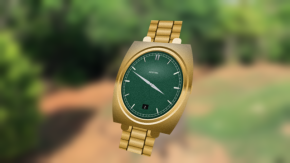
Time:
h=3 m=49
